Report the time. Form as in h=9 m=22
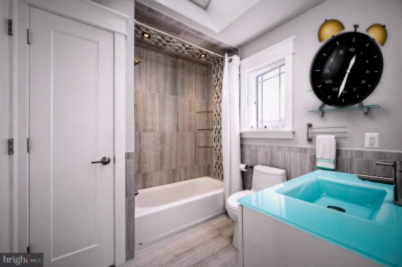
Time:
h=12 m=32
